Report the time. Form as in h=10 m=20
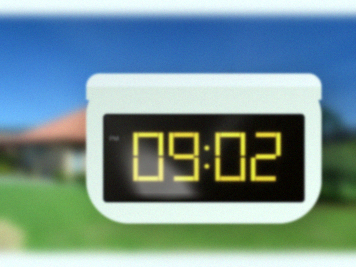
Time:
h=9 m=2
